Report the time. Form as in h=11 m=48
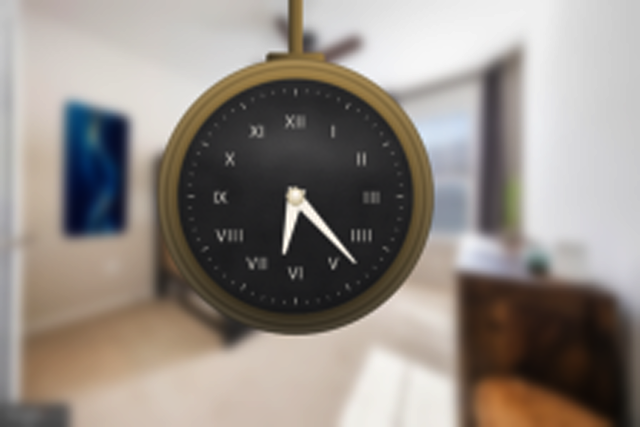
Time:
h=6 m=23
